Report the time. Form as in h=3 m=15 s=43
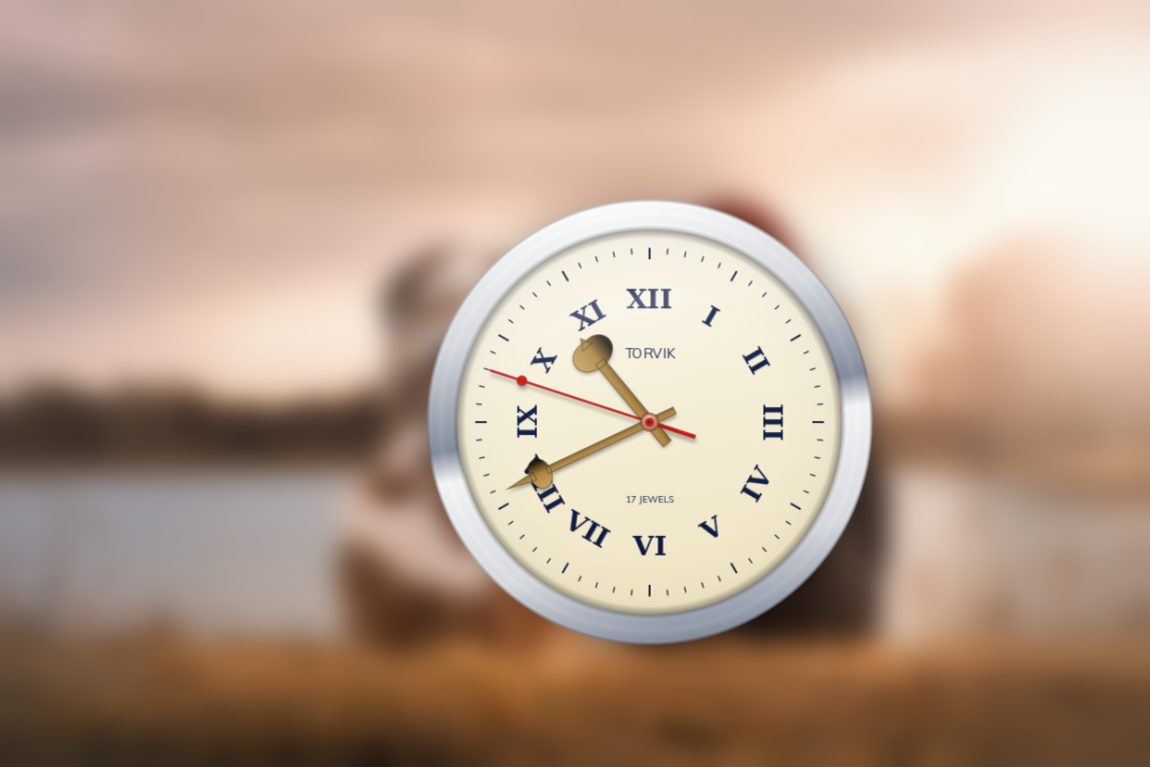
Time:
h=10 m=40 s=48
